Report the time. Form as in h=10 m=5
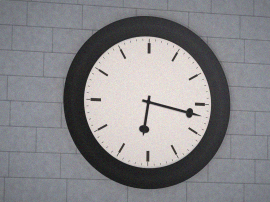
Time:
h=6 m=17
